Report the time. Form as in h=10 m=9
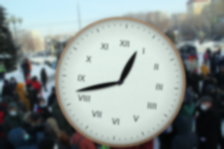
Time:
h=12 m=42
